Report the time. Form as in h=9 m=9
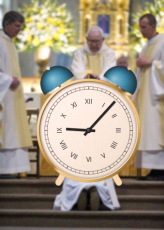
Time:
h=9 m=7
